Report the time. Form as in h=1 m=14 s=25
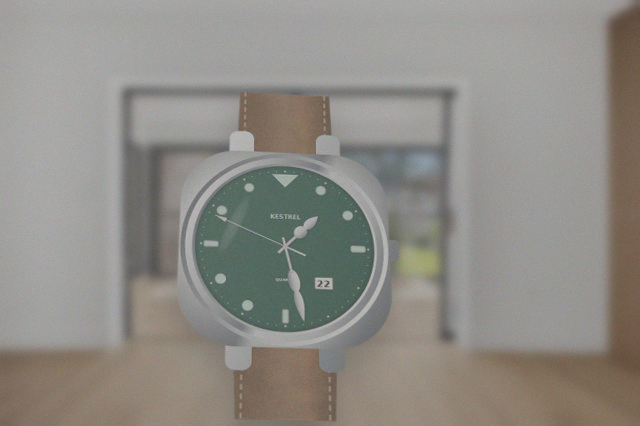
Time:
h=1 m=27 s=49
